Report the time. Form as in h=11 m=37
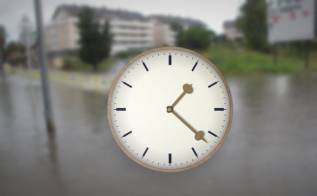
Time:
h=1 m=22
